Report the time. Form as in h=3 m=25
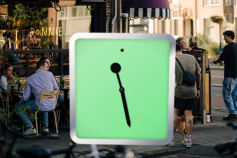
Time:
h=11 m=28
